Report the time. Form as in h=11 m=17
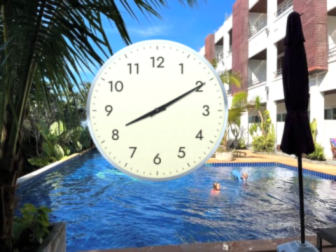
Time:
h=8 m=10
